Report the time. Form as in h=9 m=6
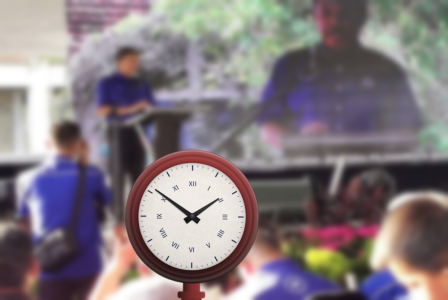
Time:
h=1 m=51
